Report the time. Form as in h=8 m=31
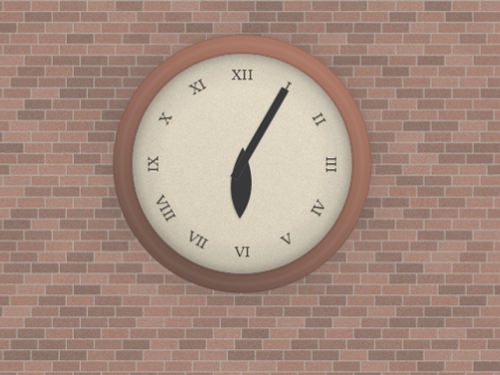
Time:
h=6 m=5
